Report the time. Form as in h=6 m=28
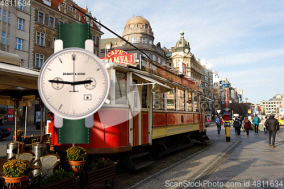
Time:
h=2 m=46
